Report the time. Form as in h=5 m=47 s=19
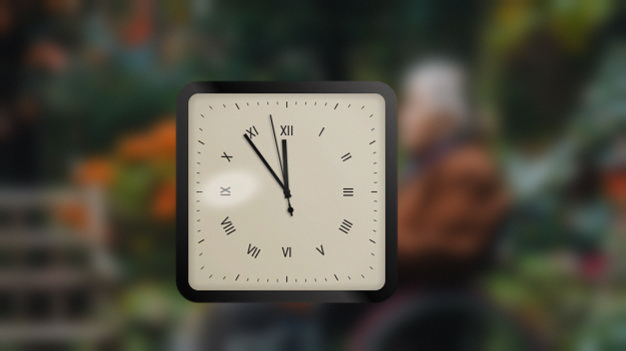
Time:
h=11 m=53 s=58
